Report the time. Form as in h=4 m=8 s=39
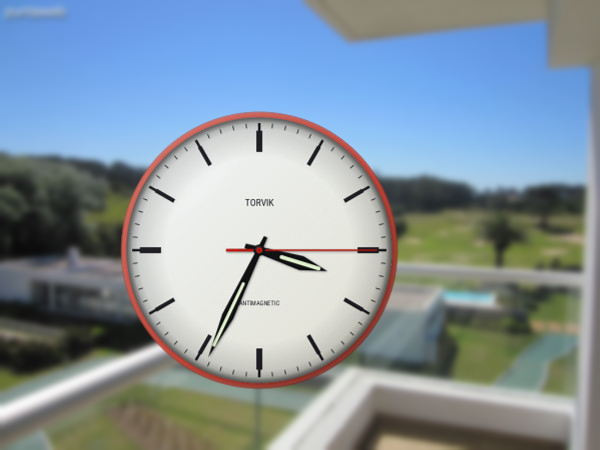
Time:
h=3 m=34 s=15
